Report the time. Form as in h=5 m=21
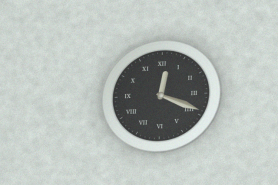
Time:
h=12 m=19
